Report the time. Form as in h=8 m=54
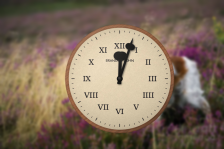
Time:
h=12 m=3
